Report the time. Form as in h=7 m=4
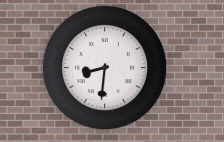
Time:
h=8 m=31
